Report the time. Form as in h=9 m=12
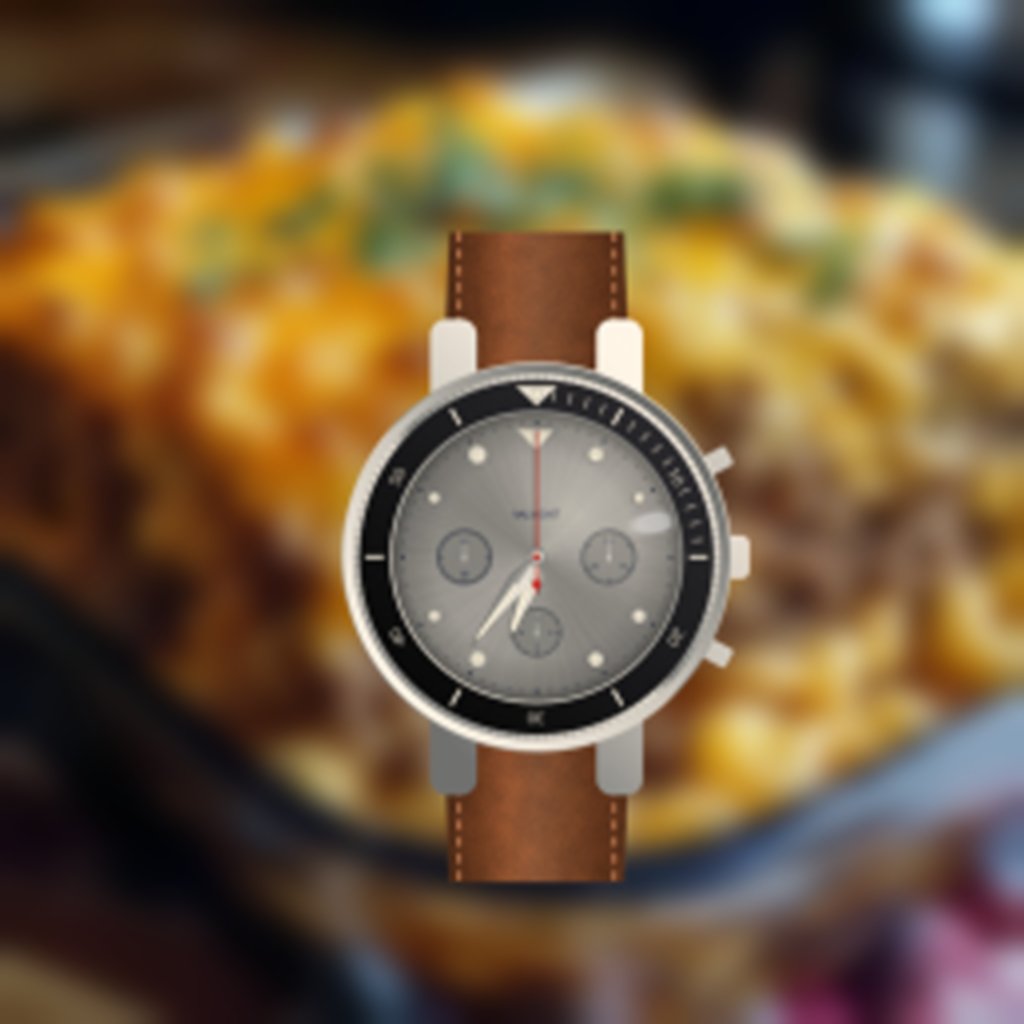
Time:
h=6 m=36
